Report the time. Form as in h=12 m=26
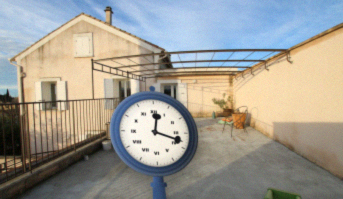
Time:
h=12 m=18
